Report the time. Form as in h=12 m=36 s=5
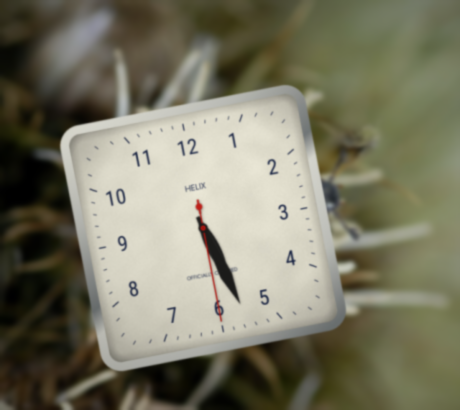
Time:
h=5 m=27 s=30
